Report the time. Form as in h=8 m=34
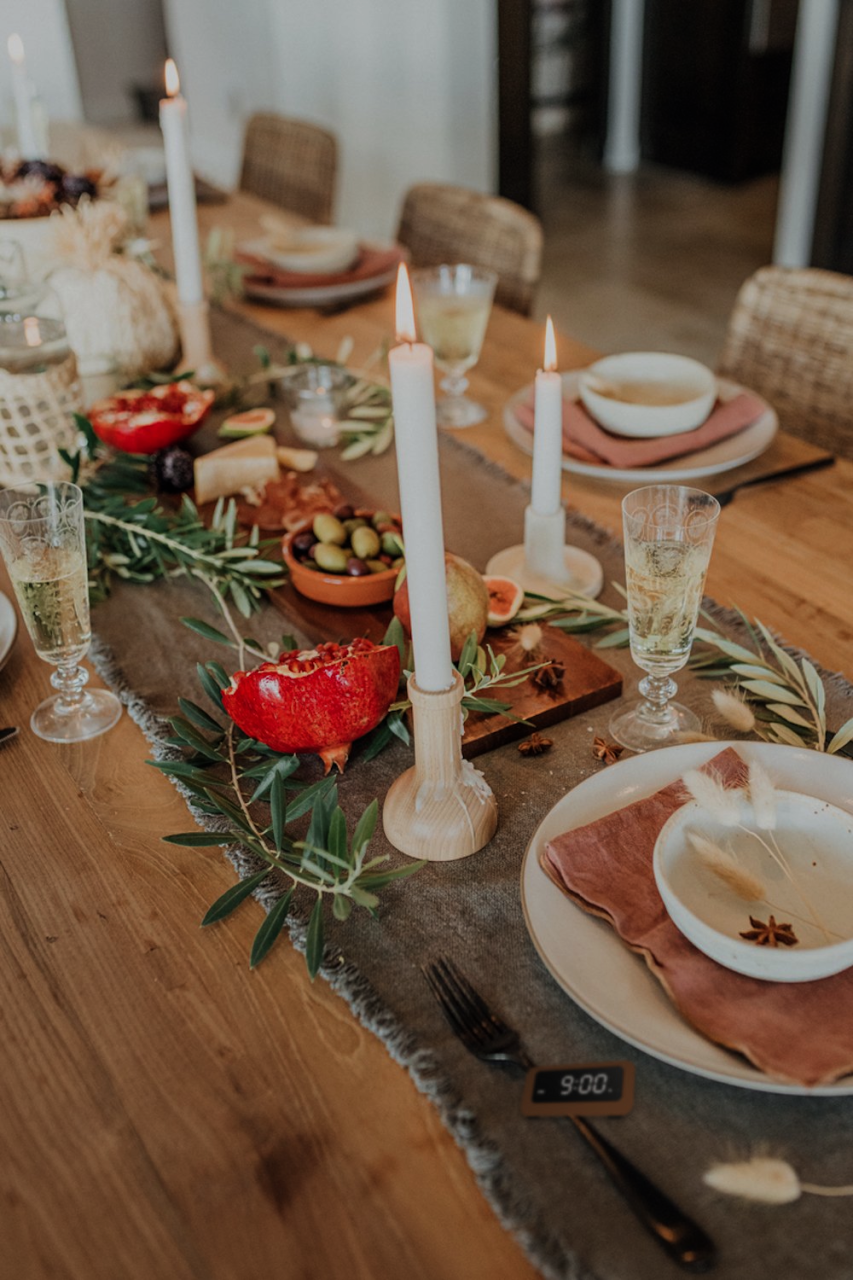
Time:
h=9 m=0
